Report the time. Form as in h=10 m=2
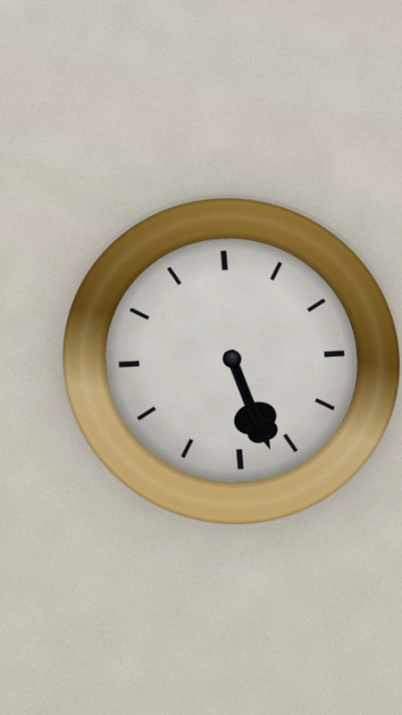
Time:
h=5 m=27
